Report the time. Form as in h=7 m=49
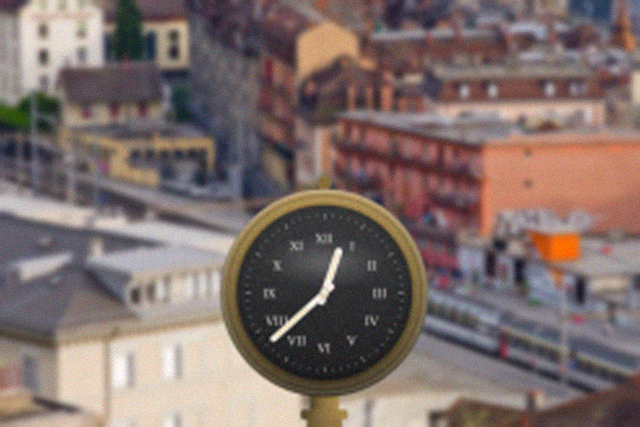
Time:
h=12 m=38
